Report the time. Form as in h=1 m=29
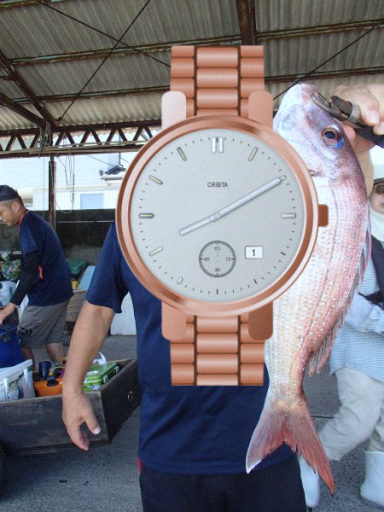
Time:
h=8 m=10
